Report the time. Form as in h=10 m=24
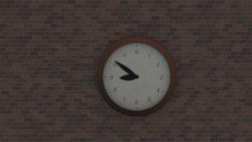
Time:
h=8 m=51
